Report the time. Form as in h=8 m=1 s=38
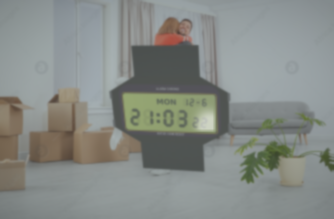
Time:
h=21 m=3 s=22
